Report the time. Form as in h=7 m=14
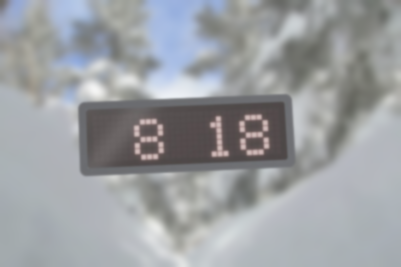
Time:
h=8 m=18
